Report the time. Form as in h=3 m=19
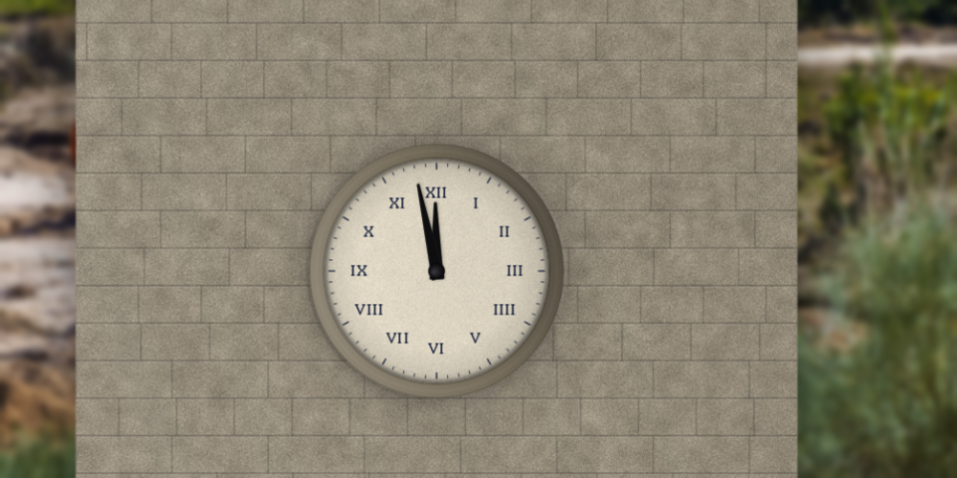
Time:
h=11 m=58
